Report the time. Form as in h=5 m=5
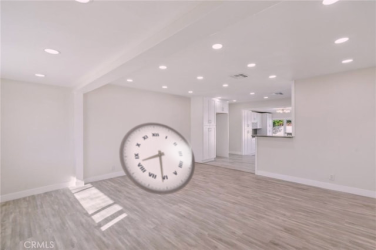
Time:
h=8 m=31
